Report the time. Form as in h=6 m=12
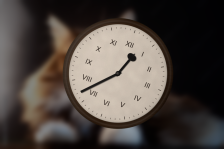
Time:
h=12 m=37
